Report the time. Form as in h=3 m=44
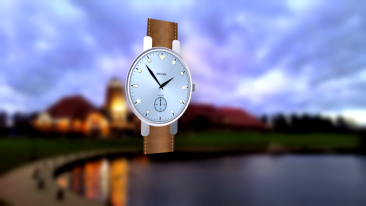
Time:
h=1 m=53
